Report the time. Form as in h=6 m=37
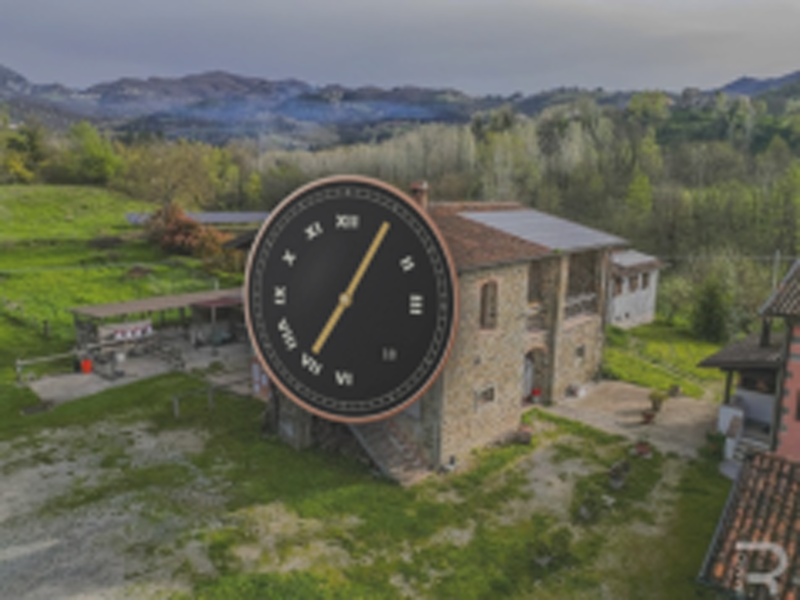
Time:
h=7 m=5
